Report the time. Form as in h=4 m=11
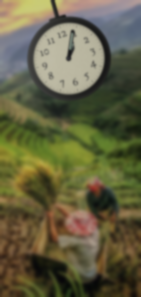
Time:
h=1 m=4
